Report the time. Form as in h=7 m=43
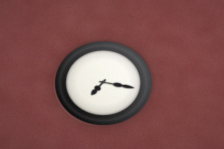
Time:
h=7 m=17
